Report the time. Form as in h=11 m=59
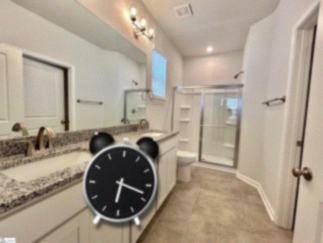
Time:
h=6 m=18
